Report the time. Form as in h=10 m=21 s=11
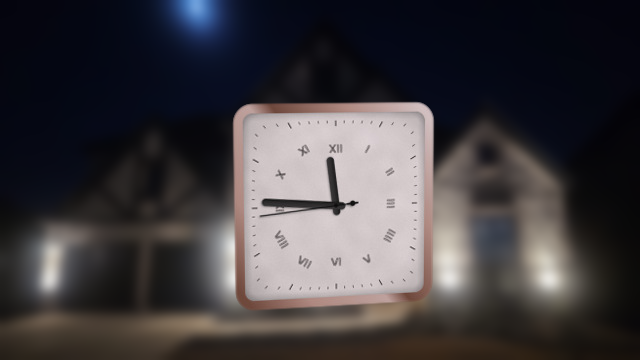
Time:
h=11 m=45 s=44
